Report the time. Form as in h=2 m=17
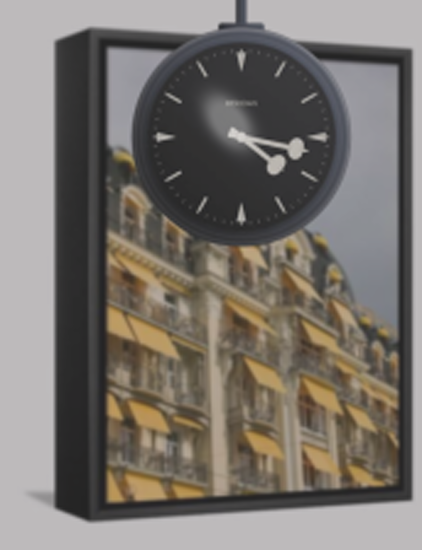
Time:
h=4 m=17
